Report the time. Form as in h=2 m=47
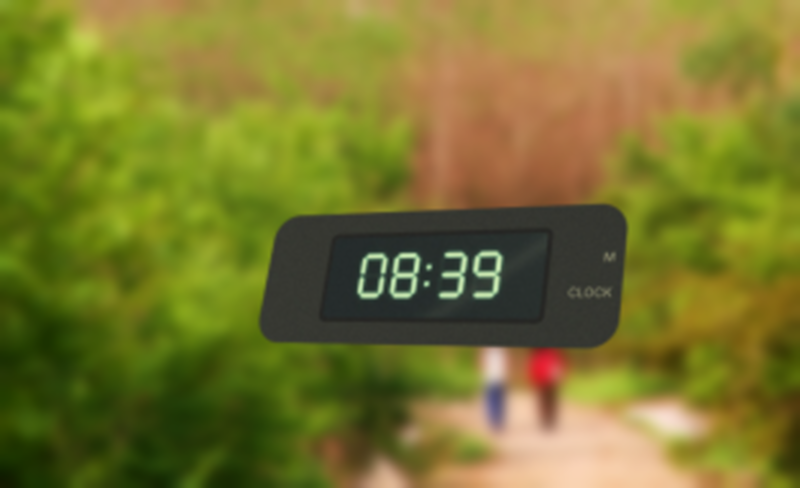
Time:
h=8 m=39
